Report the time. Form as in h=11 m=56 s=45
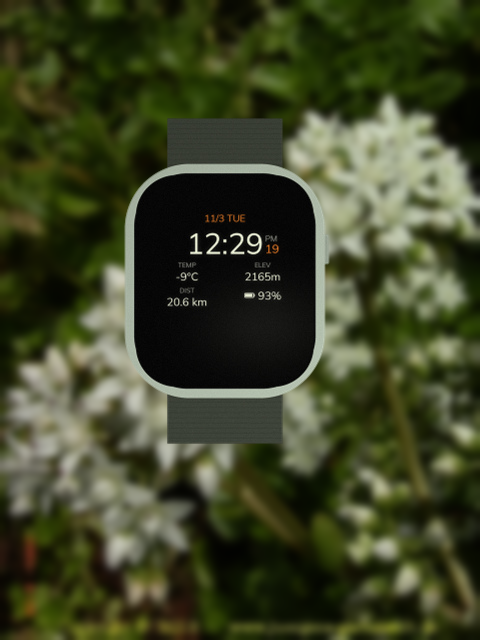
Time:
h=12 m=29 s=19
